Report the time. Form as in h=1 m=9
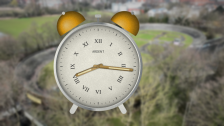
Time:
h=8 m=16
